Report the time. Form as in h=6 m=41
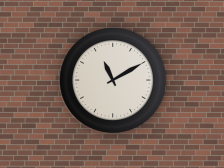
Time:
h=11 m=10
